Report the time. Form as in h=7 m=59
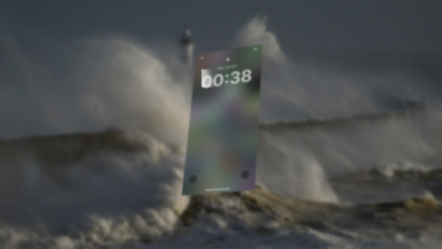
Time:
h=0 m=38
